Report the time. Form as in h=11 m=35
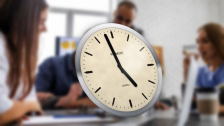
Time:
h=4 m=58
